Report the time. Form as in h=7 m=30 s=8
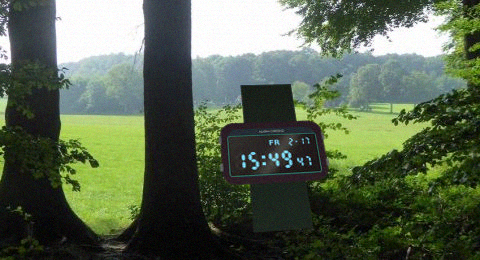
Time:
h=15 m=49 s=47
